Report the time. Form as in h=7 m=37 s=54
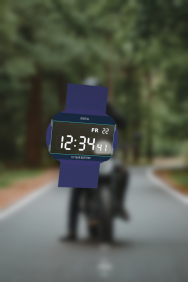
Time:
h=12 m=34 s=41
